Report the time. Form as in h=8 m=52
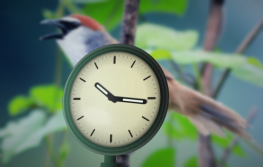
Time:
h=10 m=16
